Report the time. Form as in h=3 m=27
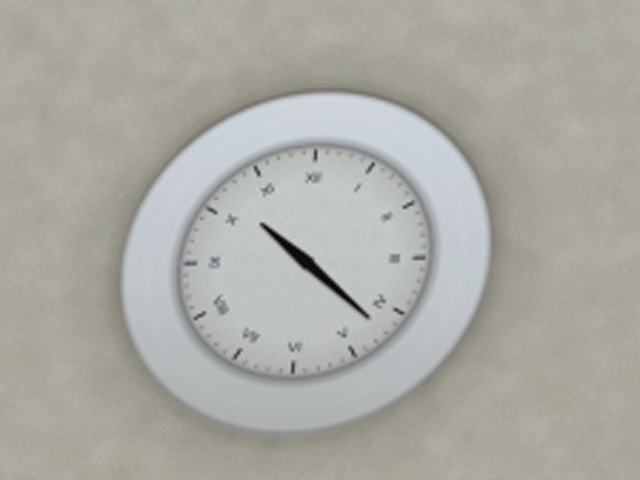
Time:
h=10 m=22
